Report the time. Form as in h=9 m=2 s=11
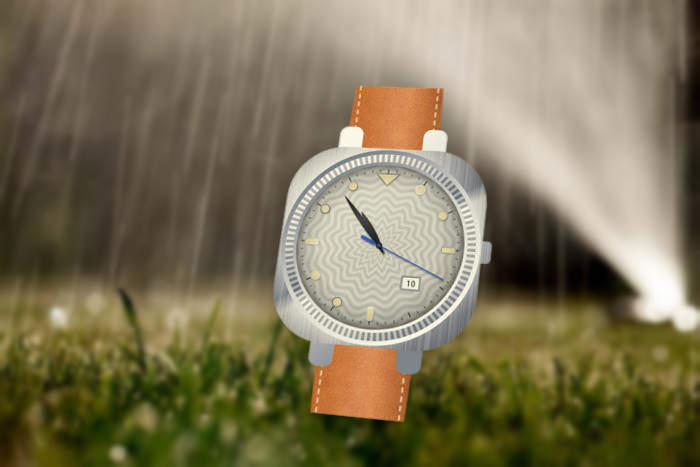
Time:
h=10 m=53 s=19
